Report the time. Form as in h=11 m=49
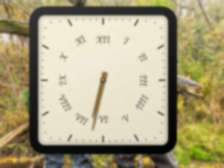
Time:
h=6 m=32
